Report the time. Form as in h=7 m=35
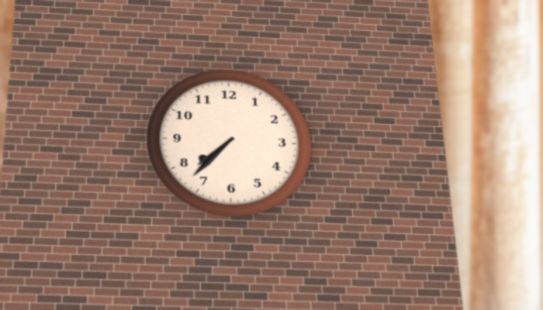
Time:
h=7 m=37
